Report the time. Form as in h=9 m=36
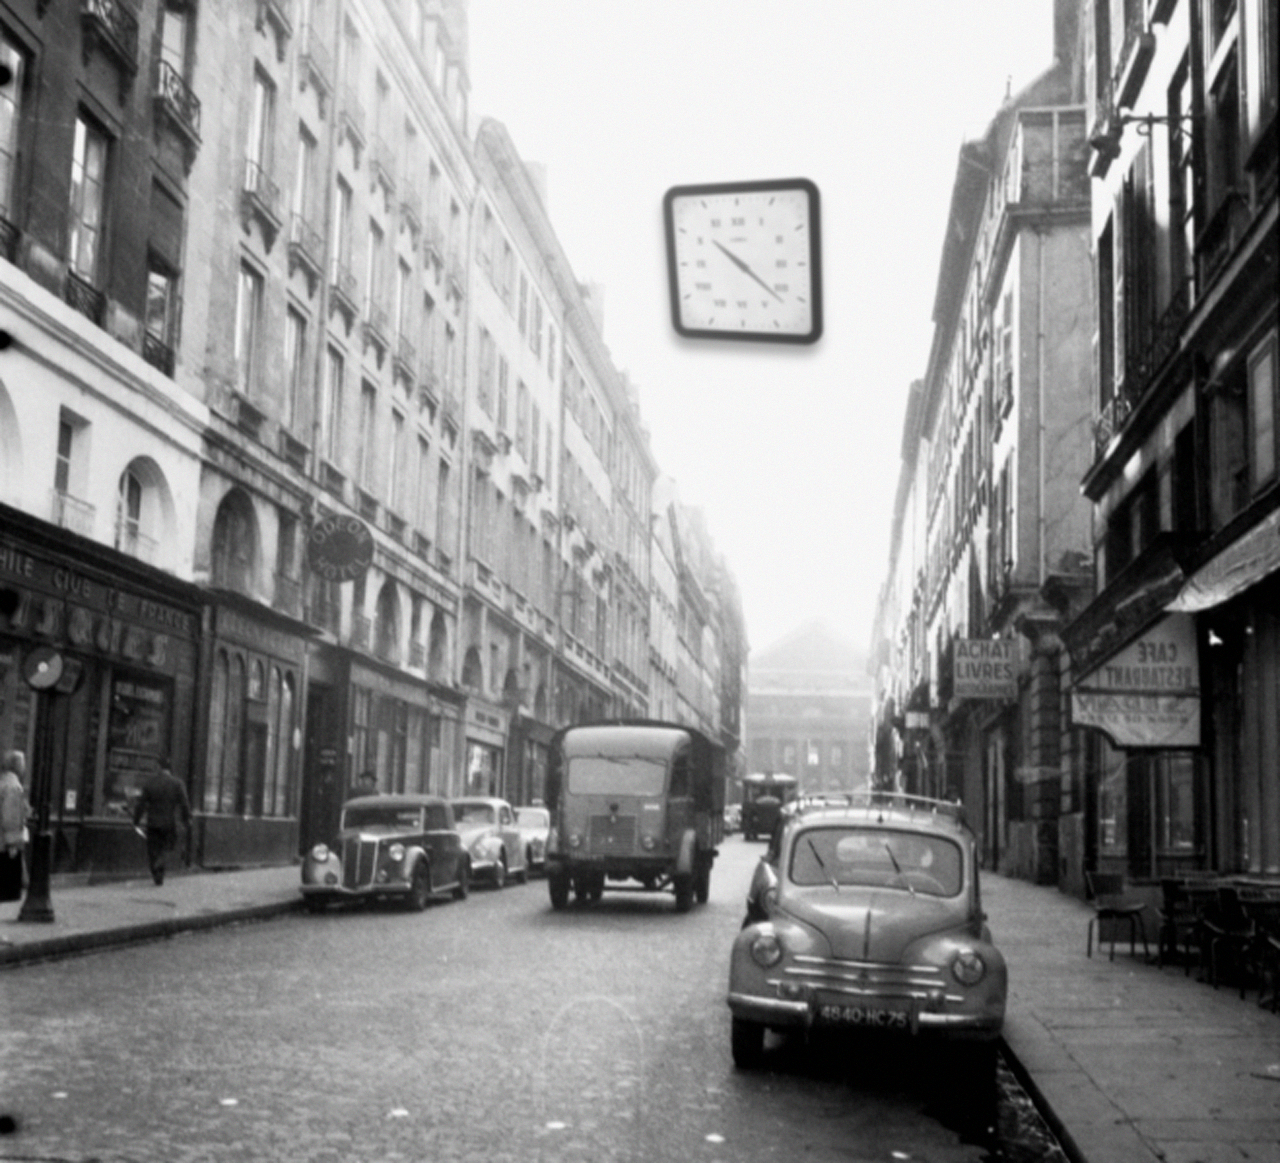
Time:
h=10 m=22
